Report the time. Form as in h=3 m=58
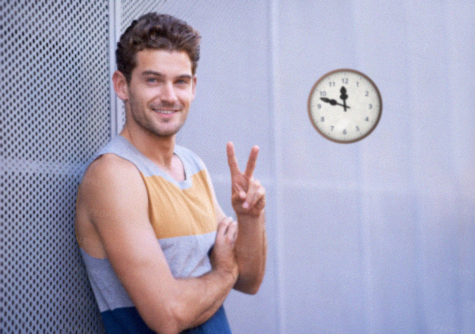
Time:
h=11 m=48
